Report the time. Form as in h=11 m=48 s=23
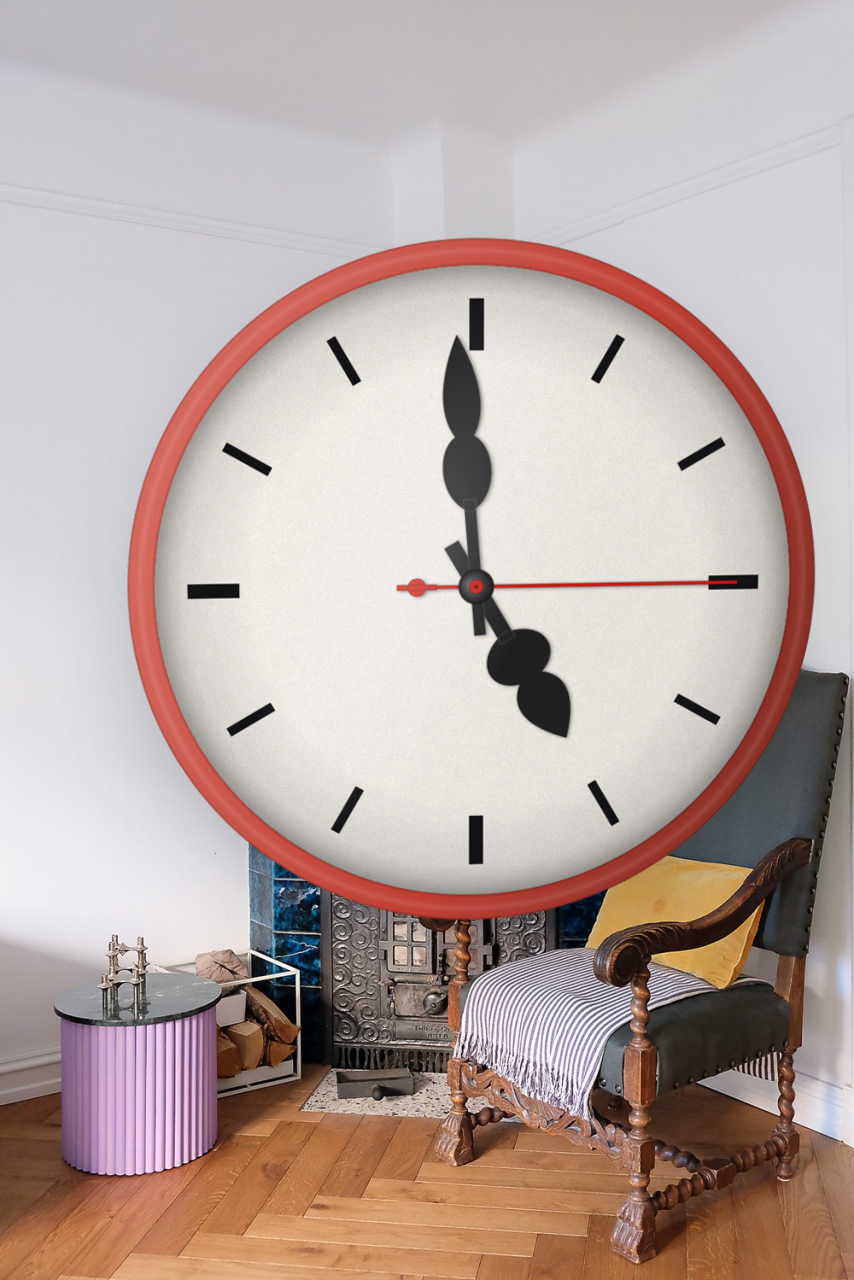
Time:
h=4 m=59 s=15
